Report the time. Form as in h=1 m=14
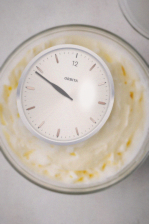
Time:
h=9 m=49
